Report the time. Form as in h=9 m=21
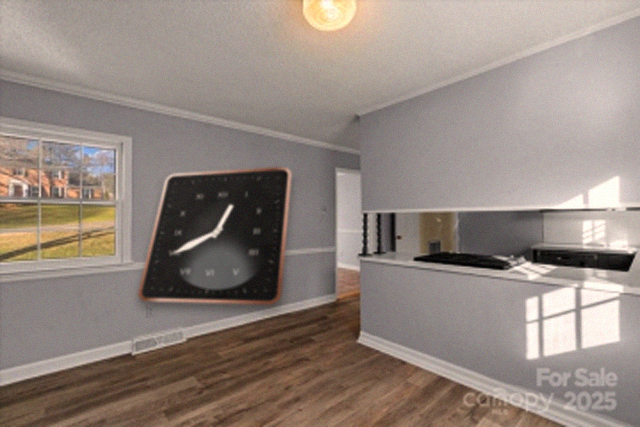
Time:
h=12 m=40
